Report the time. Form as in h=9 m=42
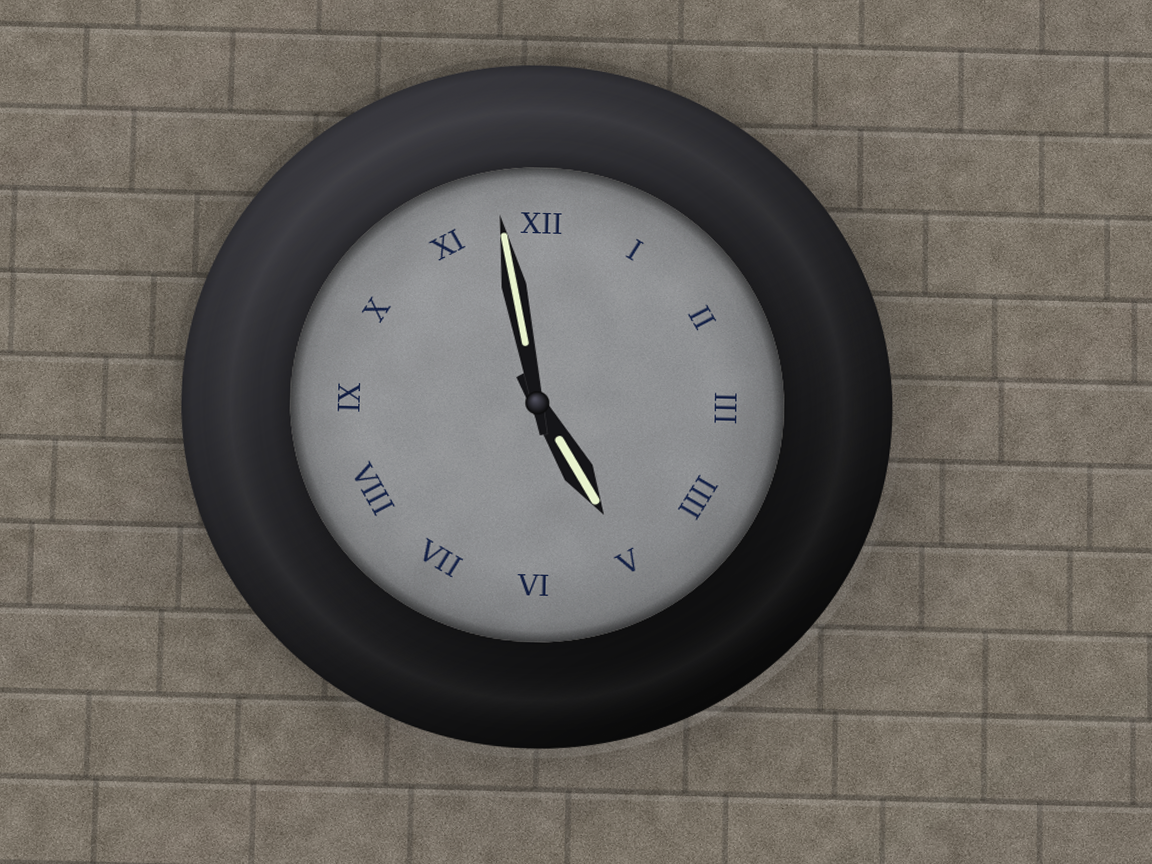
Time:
h=4 m=58
